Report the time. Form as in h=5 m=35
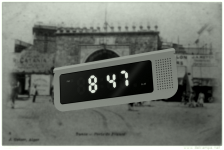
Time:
h=8 m=47
